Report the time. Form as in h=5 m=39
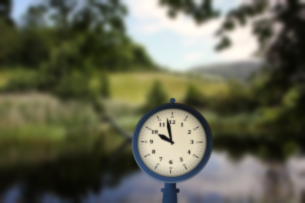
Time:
h=9 m=58
